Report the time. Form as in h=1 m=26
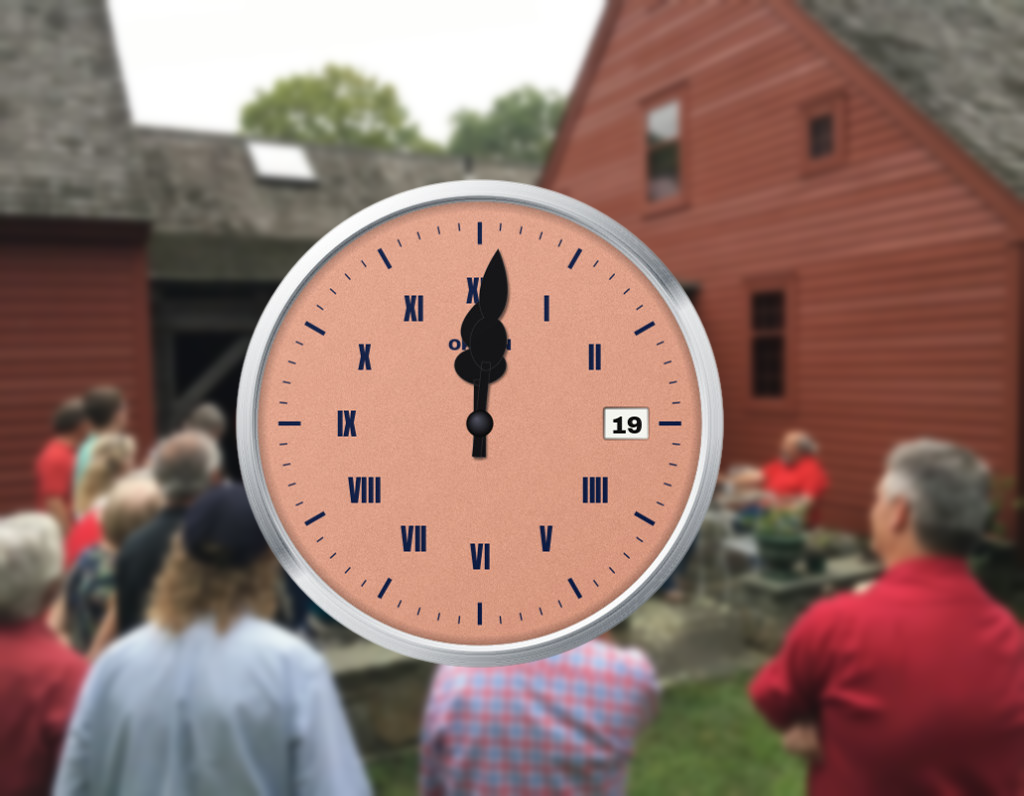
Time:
h=12 m=1
